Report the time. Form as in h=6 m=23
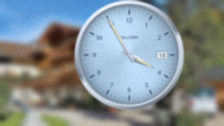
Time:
h=3 m=55
